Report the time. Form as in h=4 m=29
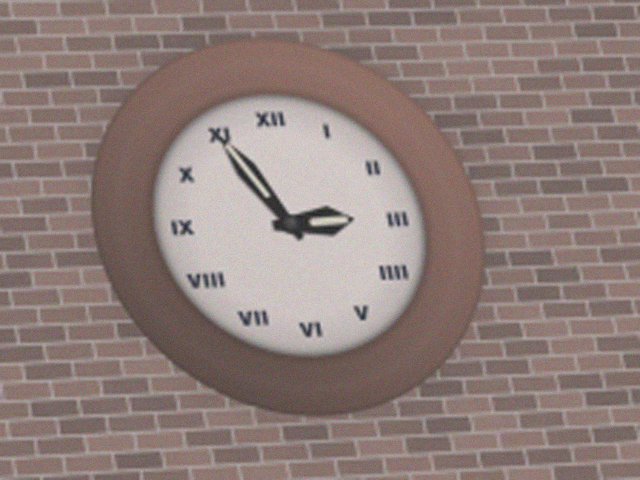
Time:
h=2 m=55
